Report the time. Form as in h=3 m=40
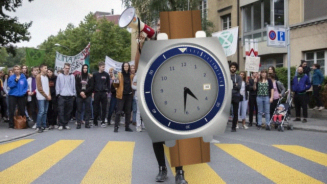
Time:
h=4 m=31
